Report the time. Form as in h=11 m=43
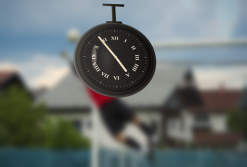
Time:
h=4 m=54
